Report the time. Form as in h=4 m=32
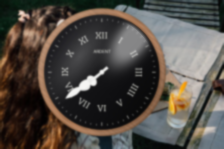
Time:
h=7 m=39
